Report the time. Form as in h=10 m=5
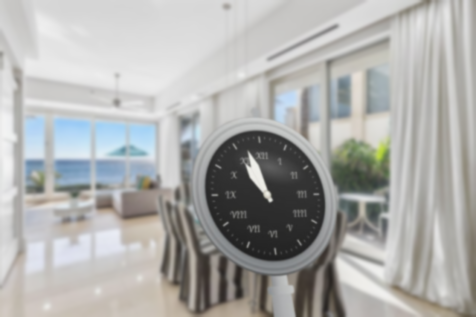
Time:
h=10 m=57
